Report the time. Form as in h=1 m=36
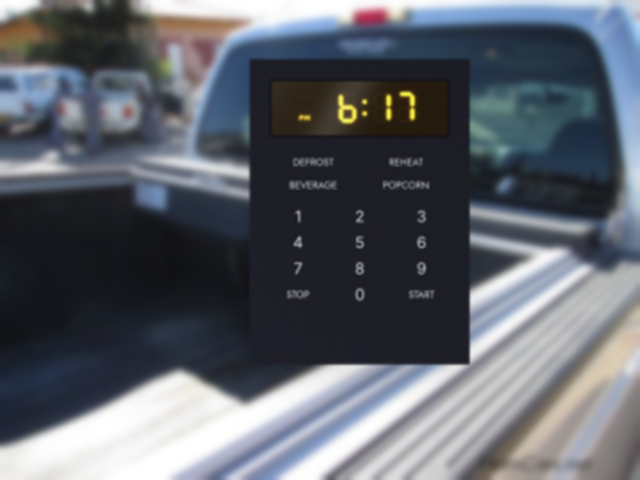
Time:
h=6 m=17
